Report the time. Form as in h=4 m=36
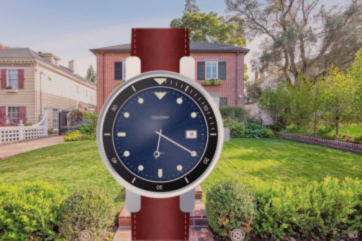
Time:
h=6 m=20
